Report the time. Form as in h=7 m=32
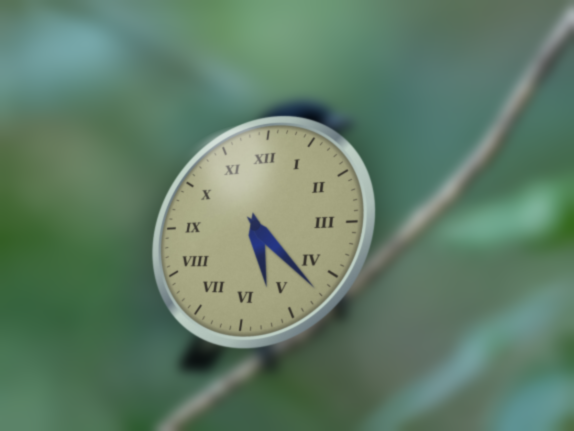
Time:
h=5 m=22
